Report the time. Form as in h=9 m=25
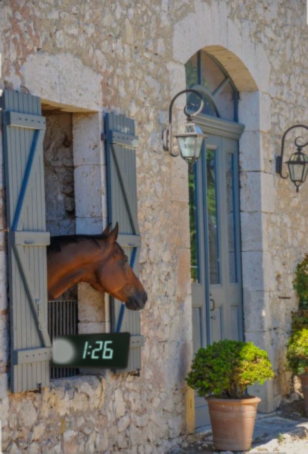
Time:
h=1 m=26
